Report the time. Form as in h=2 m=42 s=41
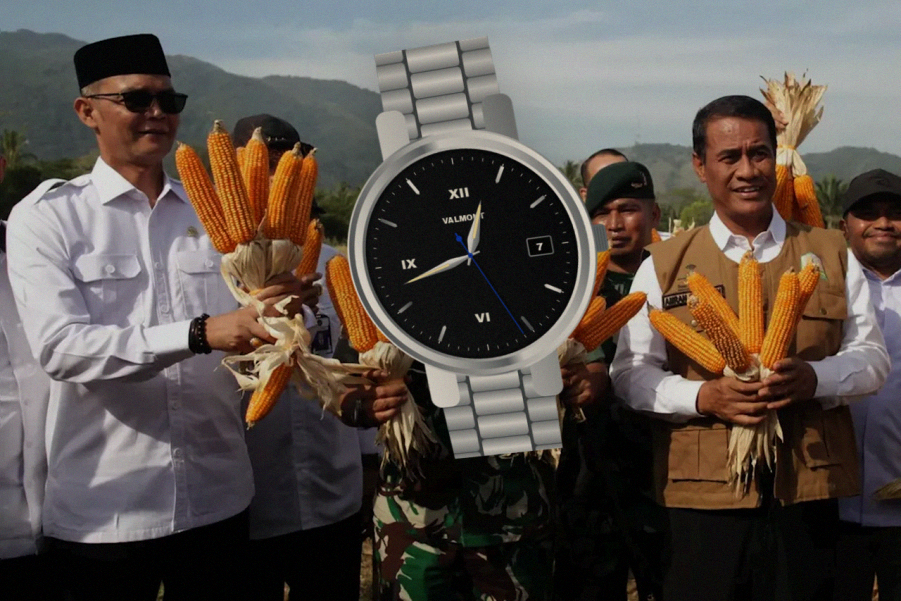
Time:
h=12 m=42 s=26
